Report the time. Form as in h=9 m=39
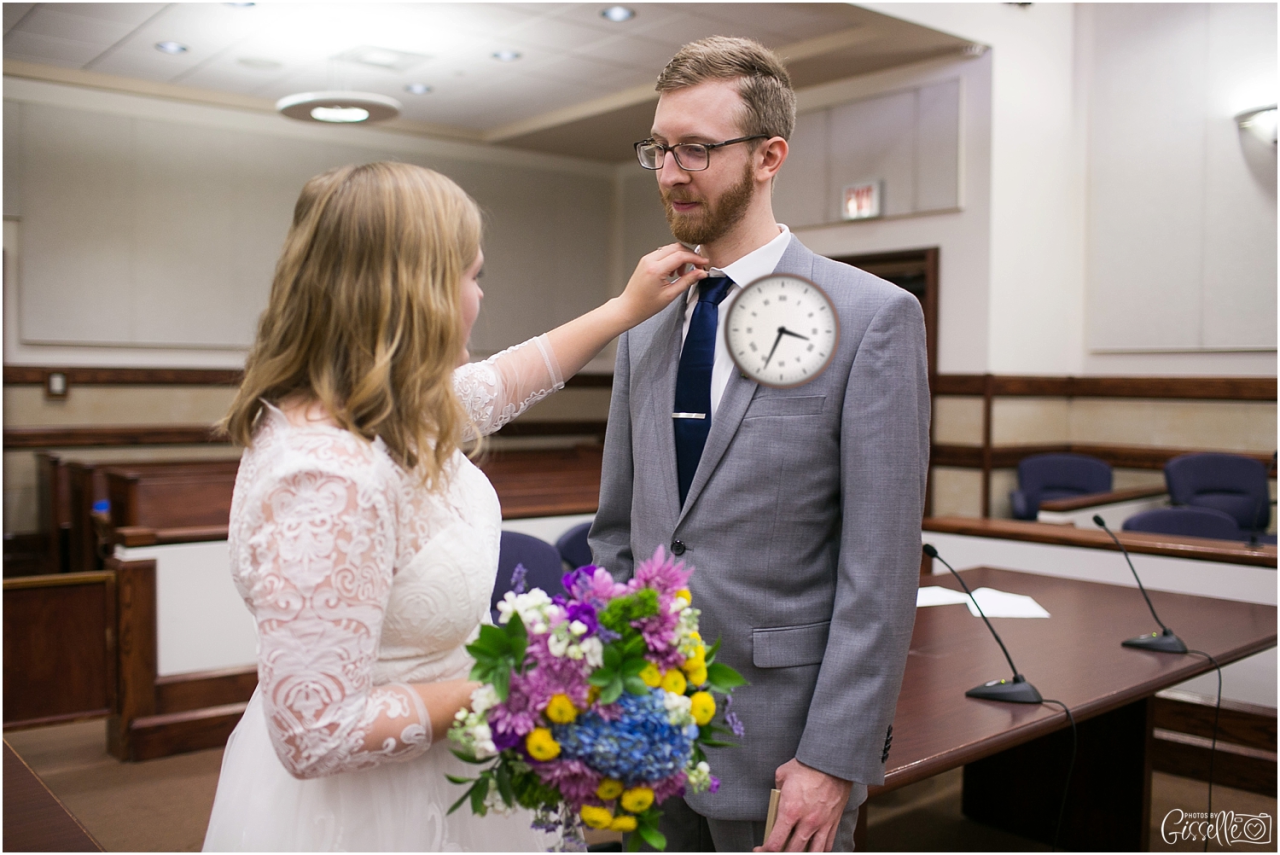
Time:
h=3 m=34
